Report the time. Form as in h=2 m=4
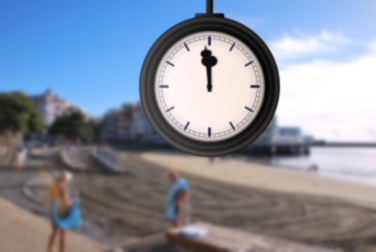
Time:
h=11 m=59
